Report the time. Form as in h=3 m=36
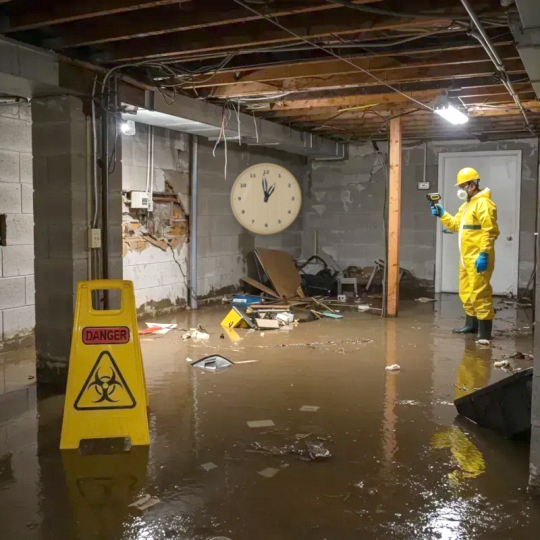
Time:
h=12 m=59
